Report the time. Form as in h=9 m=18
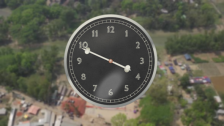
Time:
h=3 m=49
